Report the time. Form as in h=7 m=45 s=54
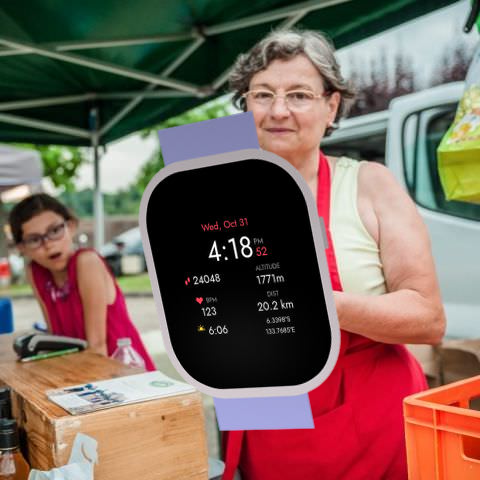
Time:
h=4 m=18 s=52
